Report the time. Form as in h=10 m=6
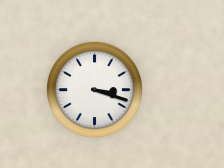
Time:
h=3 m=18
